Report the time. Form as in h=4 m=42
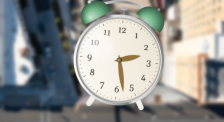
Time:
h=2 m=28
